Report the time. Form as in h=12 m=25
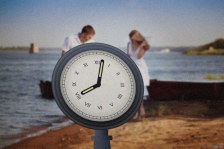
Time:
h=8 m=2
